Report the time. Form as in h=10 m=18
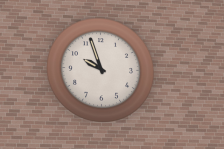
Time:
h=9 m=57
